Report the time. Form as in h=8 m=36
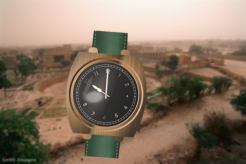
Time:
h=10 m=0
